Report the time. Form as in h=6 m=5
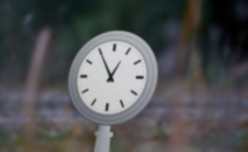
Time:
h=12 m=55
